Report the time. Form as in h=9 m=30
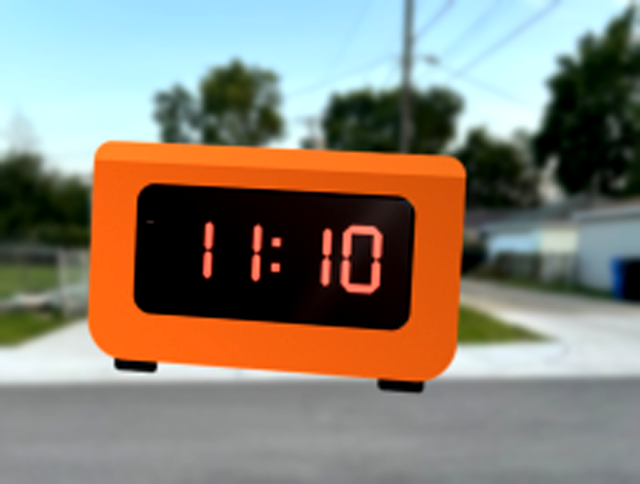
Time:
h=11 m=10
